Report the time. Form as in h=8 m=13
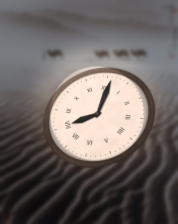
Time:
h=8 m=1
